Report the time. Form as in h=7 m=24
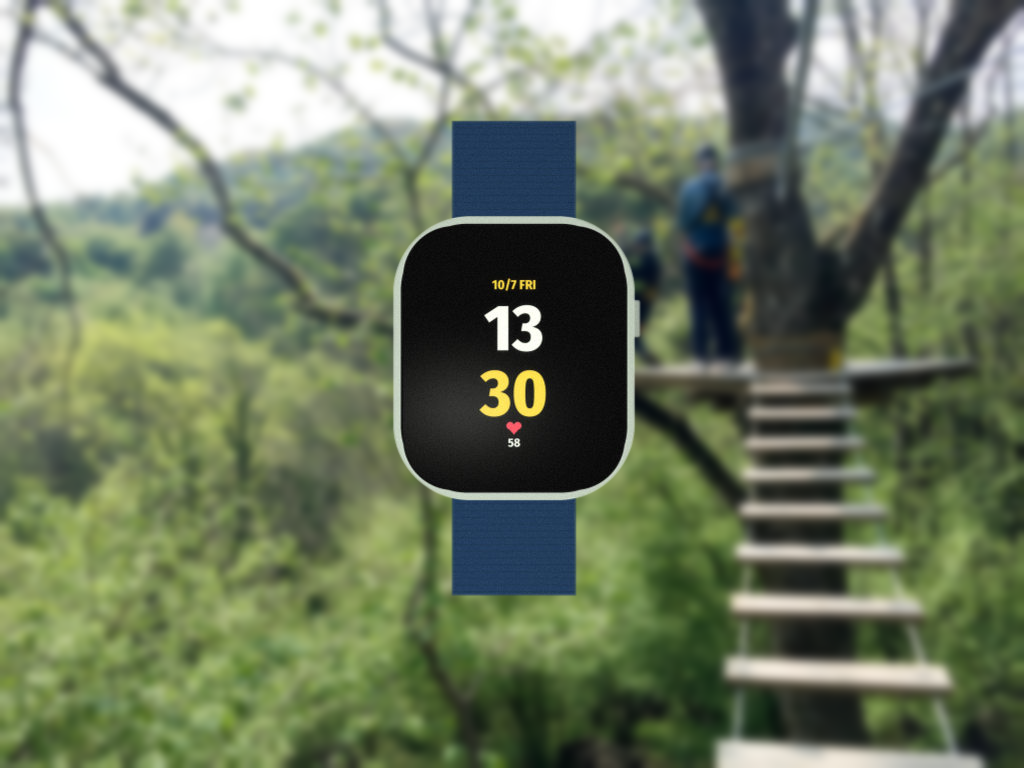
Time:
h=13 m=30
